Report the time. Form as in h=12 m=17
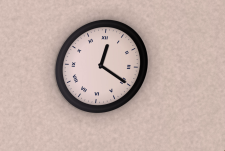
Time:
h=12 m=20
